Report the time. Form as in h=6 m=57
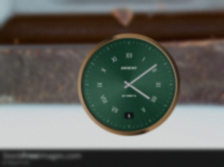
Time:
h=4 m=9
